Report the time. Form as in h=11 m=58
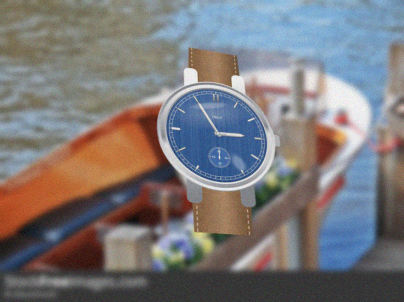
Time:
h=2 m=55
